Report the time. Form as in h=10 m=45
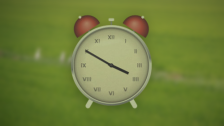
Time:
h=3 m=50
